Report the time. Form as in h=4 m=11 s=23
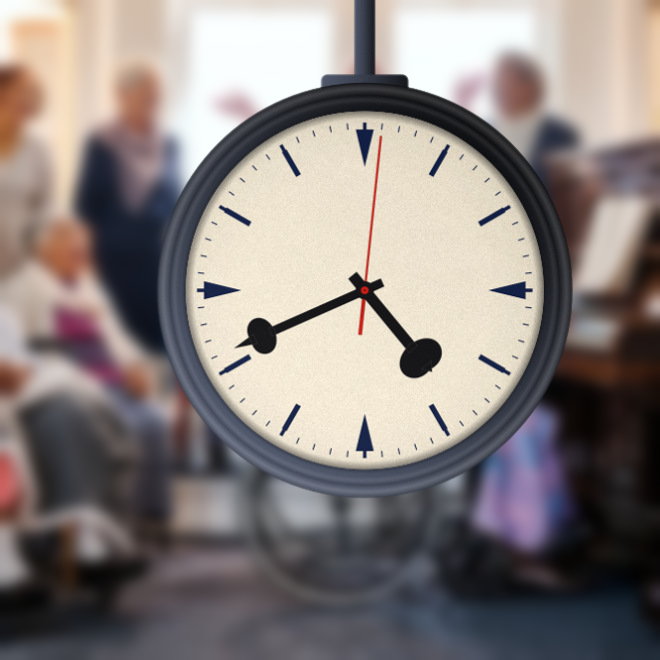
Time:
h=4 m=41 s=1
